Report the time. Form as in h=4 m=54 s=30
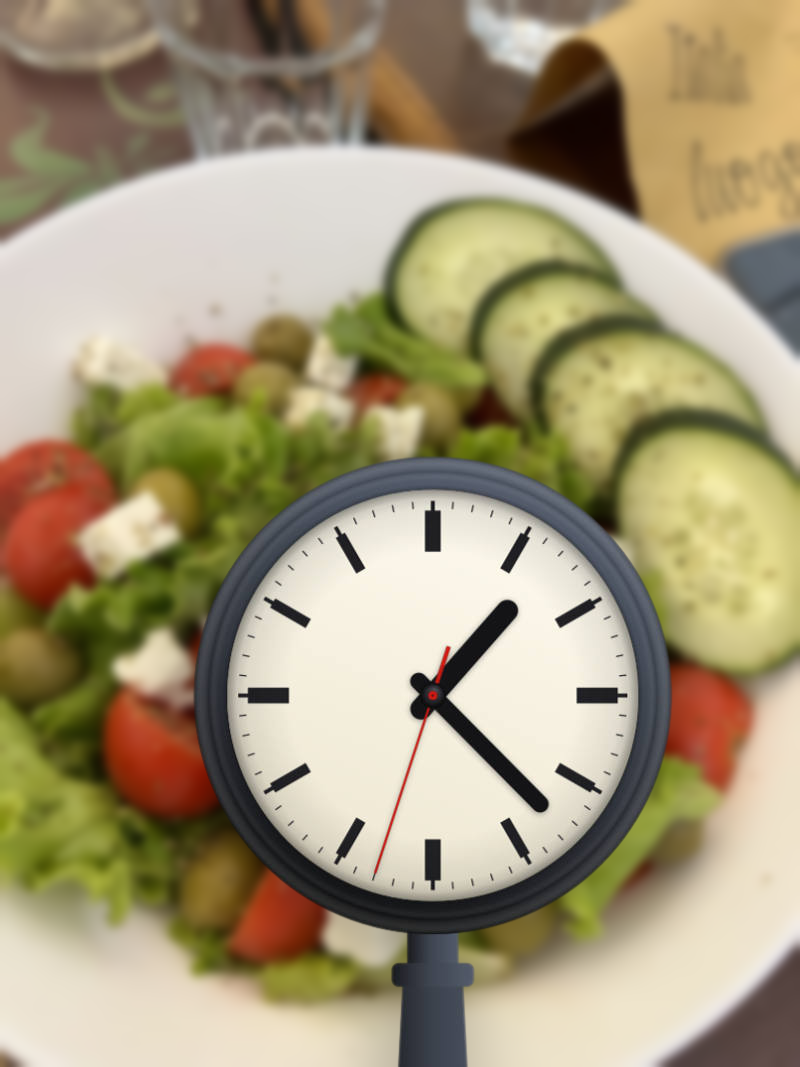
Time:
h=1 m=22 s=33
